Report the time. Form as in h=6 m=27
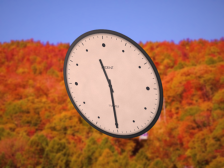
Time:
h=11 m=30
